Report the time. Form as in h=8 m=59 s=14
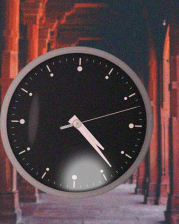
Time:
h=4 m=23 s=12
